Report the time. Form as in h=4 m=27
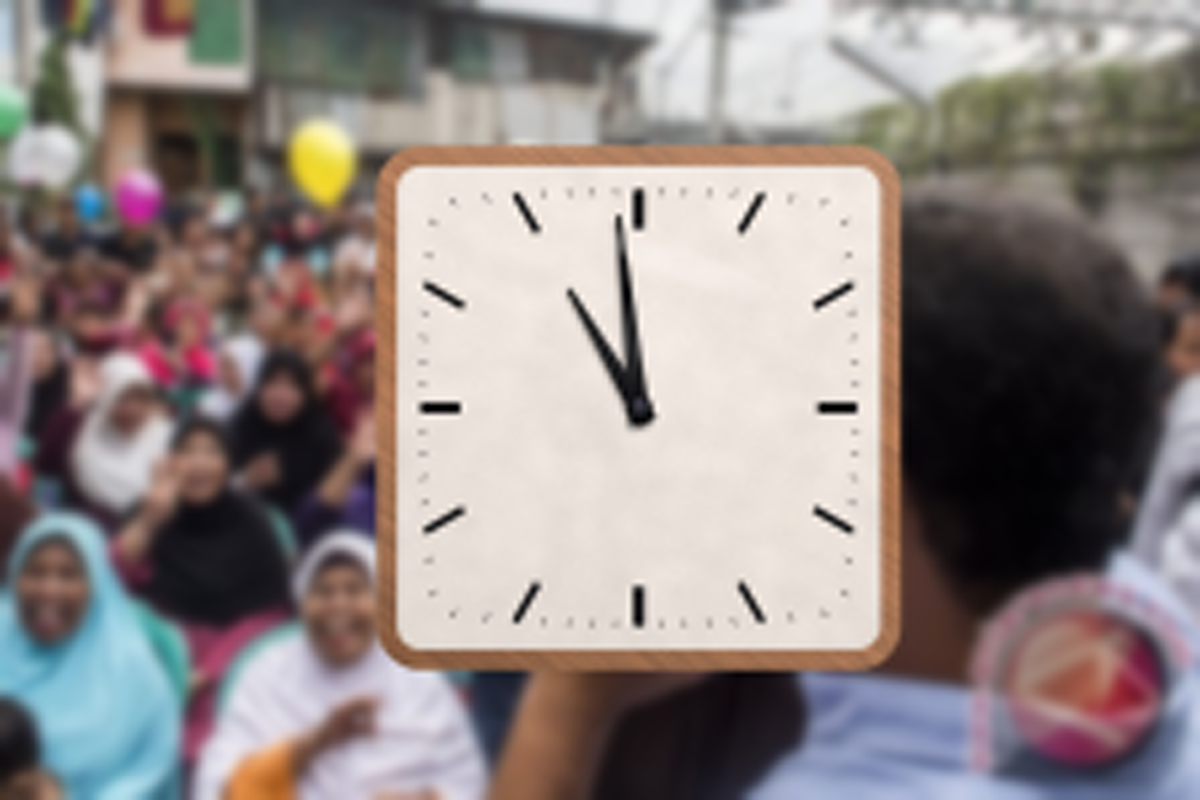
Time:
h=10 m=59
